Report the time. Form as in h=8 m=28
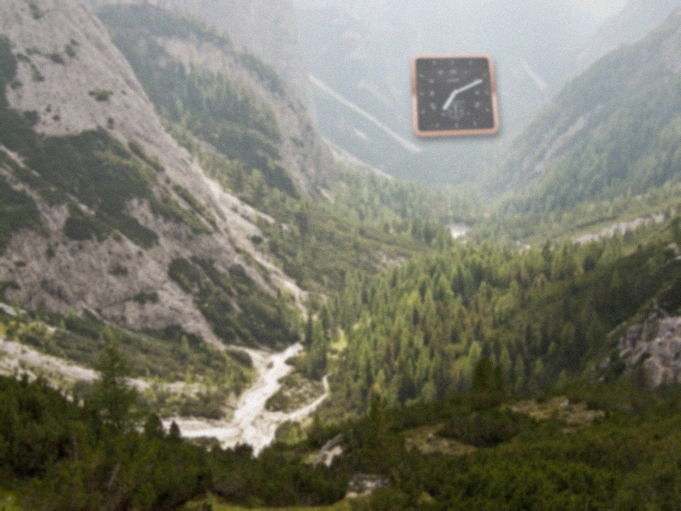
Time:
h=7 m=11
